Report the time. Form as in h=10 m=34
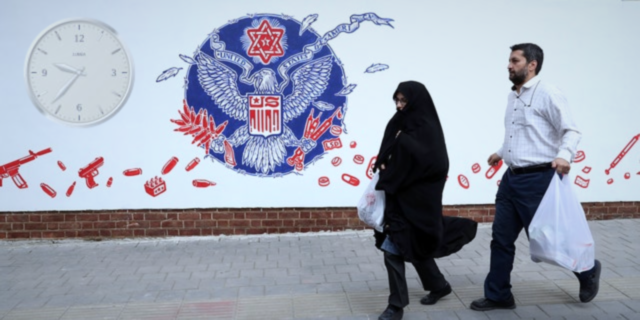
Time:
h=9 m=37
